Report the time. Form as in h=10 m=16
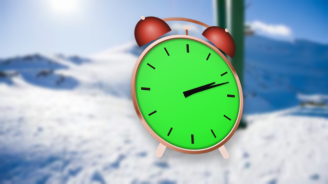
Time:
h=2 m=12
